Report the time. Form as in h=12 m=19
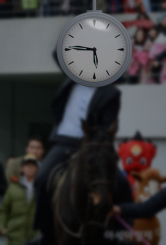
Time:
h=5 m=46
